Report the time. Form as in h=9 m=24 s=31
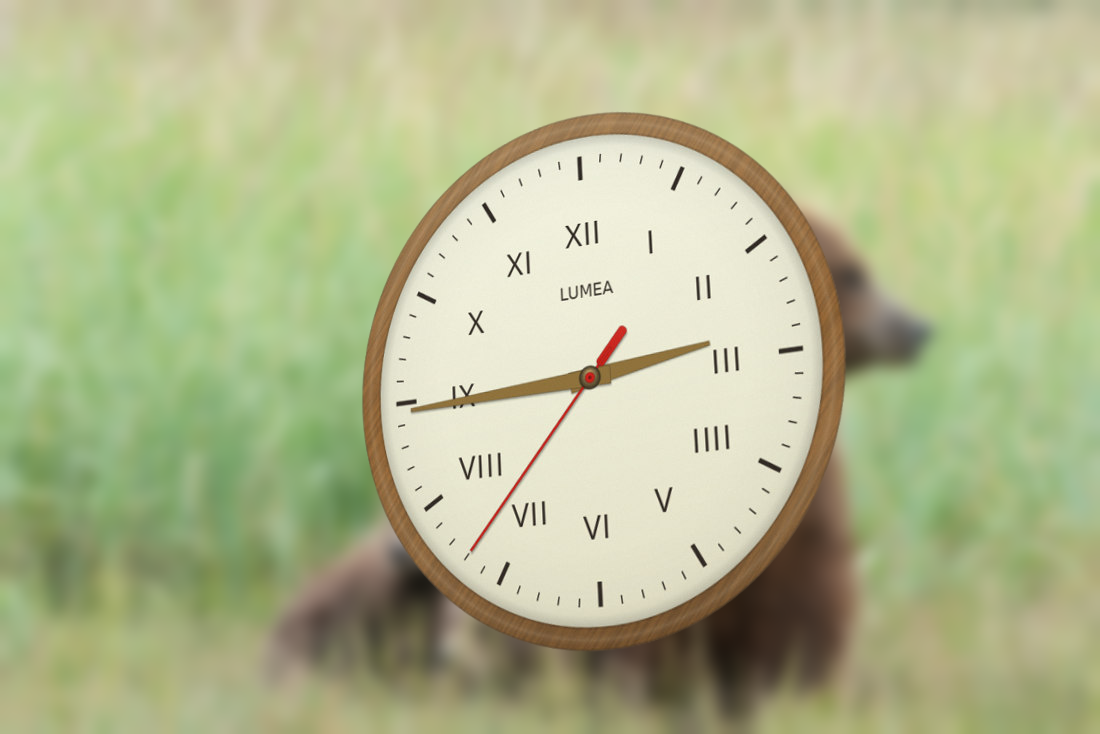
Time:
h=2 m=44 s=37
